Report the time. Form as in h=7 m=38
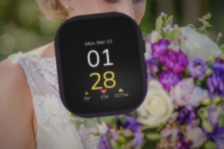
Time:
h=1 m=28
